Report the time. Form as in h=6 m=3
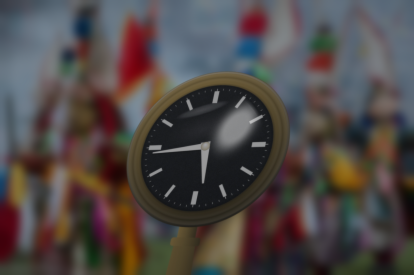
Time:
h=5 m=44
